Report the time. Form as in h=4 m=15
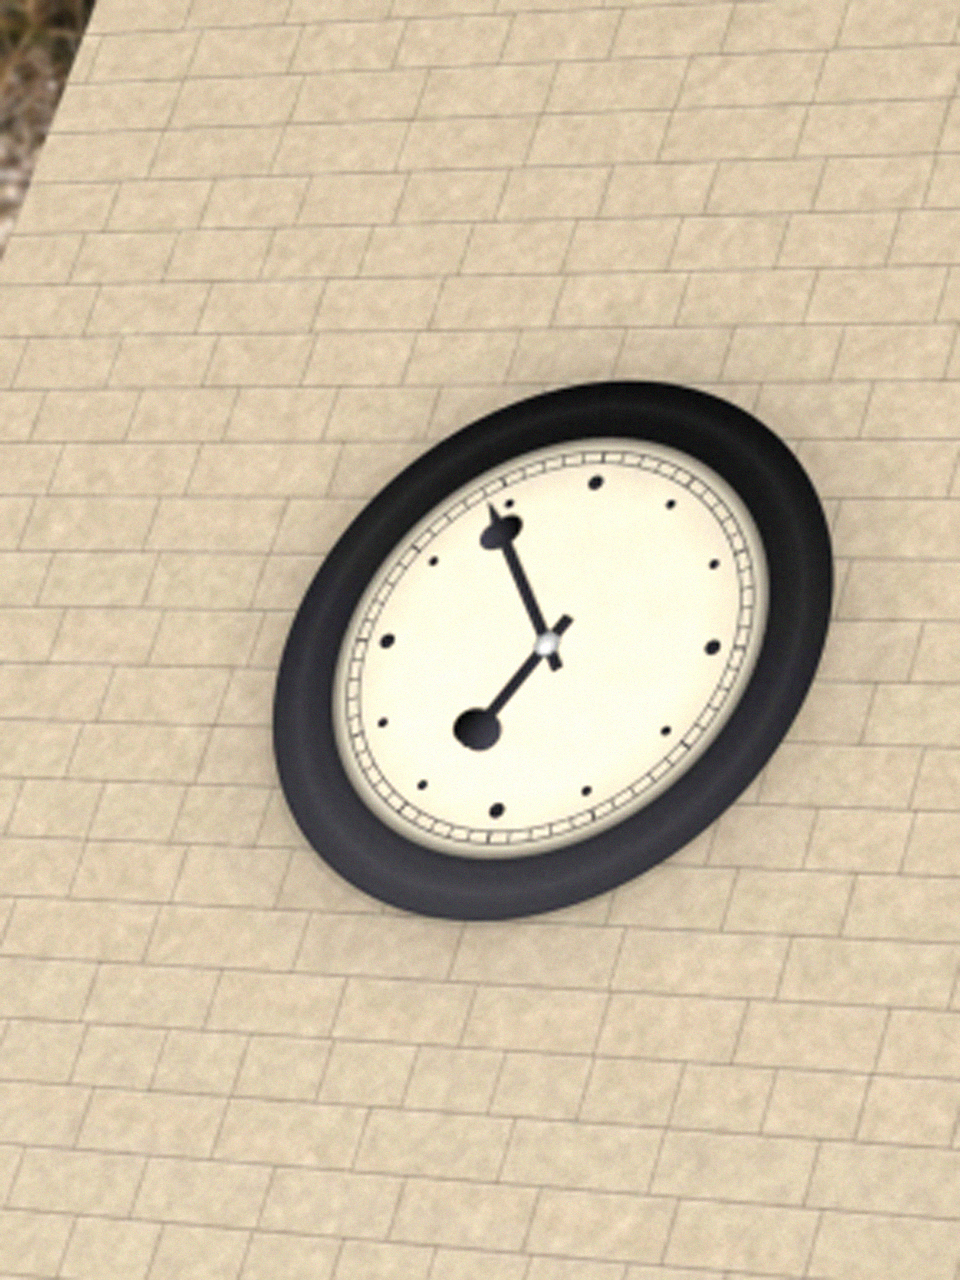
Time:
h=6 m=54
